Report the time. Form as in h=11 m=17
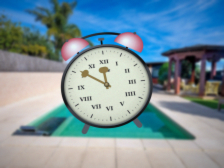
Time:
h=11 m=51
